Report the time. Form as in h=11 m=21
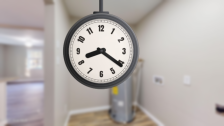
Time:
h=8 m=21
